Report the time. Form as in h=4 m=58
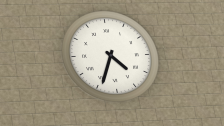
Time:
h=4 m=34
